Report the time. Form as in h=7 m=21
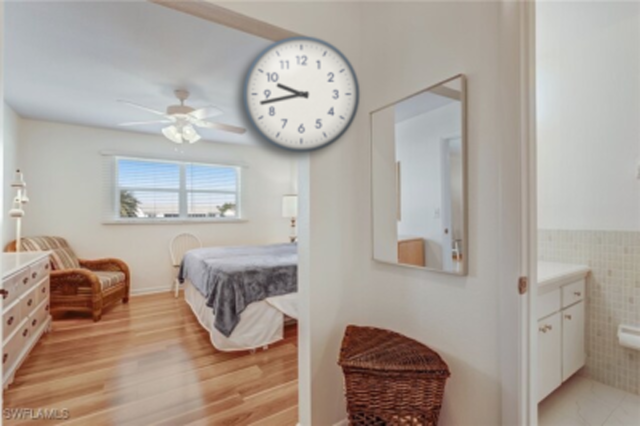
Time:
h=9 m=43
